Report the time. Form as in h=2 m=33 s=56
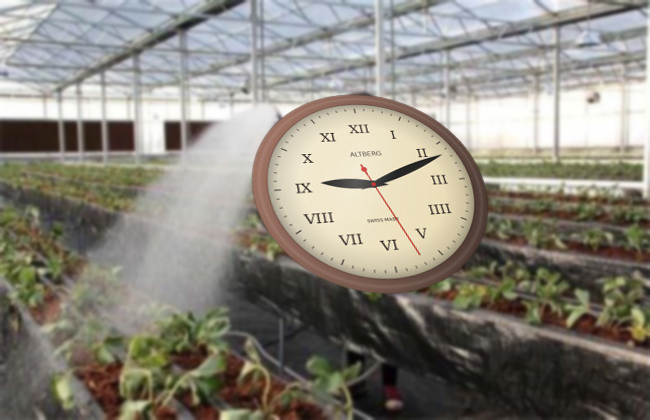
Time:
h=9 m=11 s=27
